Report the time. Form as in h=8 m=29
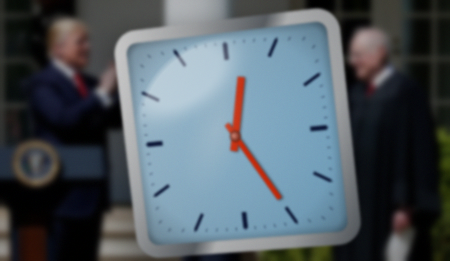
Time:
h=12 m=25
